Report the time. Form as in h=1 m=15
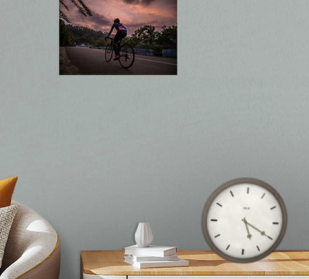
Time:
h=5 m=20
